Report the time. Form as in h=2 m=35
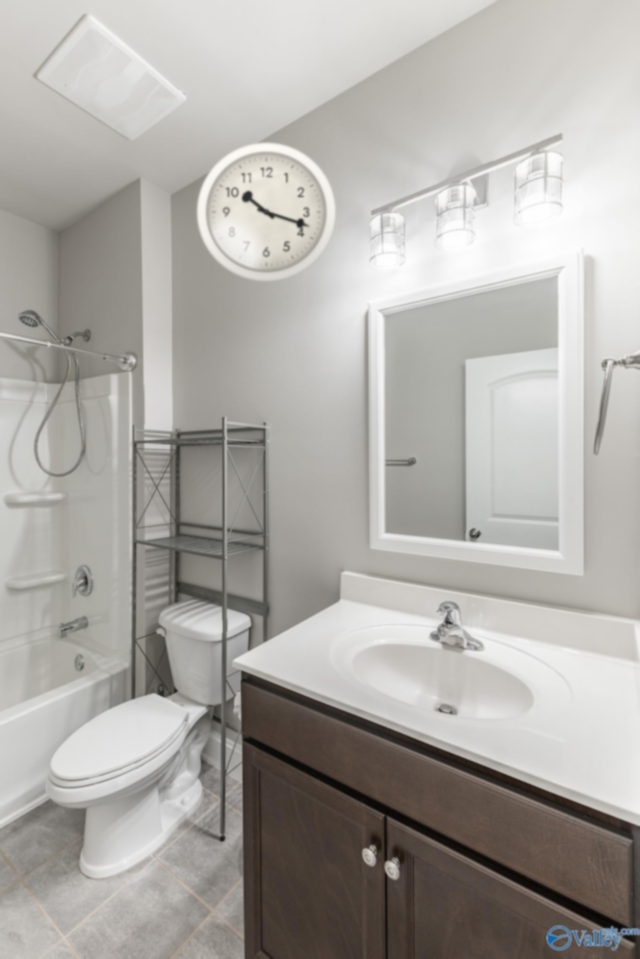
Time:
h=10 m=18
